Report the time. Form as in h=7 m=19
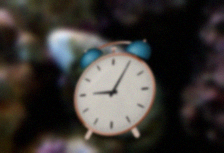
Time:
h=9 m=5
